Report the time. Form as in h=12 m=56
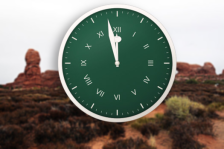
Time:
h=11 m=58
